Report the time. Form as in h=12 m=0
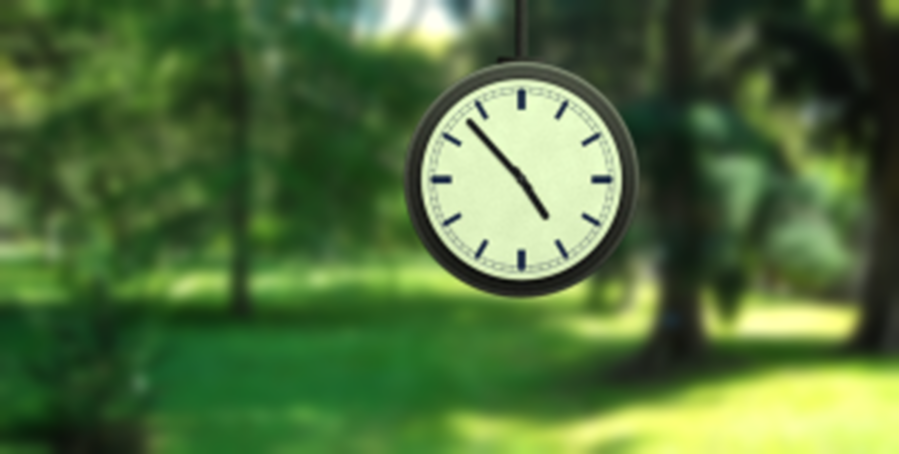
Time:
h=4 m=53
